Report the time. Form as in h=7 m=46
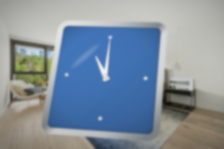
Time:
h=11 m=0
